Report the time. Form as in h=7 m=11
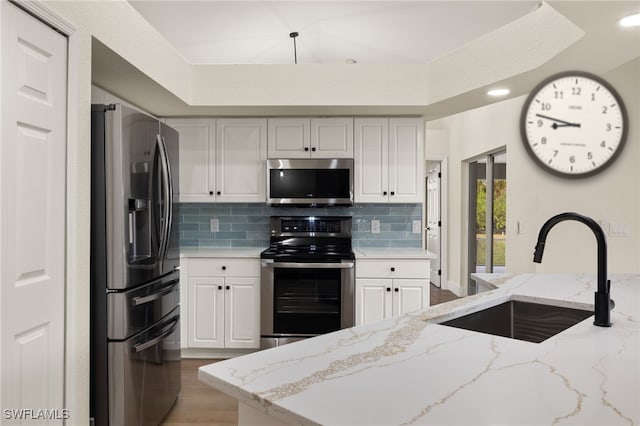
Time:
h=8 m=47
